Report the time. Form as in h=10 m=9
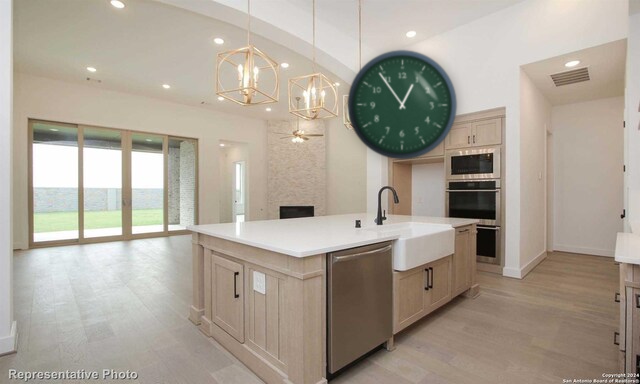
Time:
h=12 m=54
